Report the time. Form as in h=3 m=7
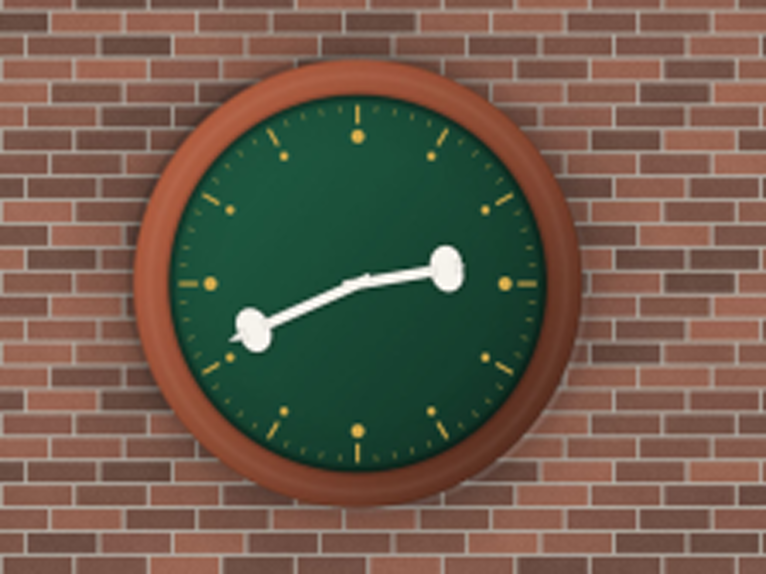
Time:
h=2 m=41
